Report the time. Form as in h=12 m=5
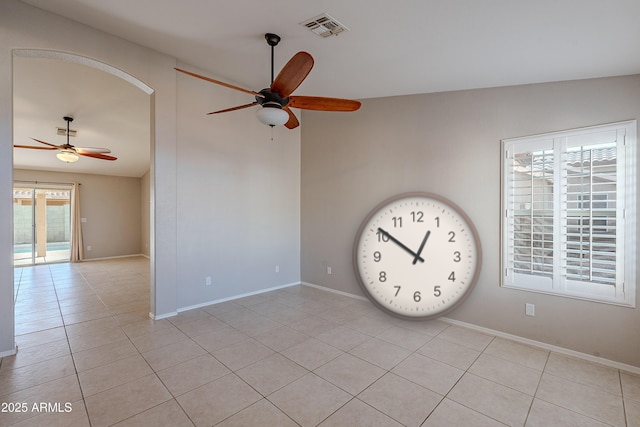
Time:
h=12 m=51
